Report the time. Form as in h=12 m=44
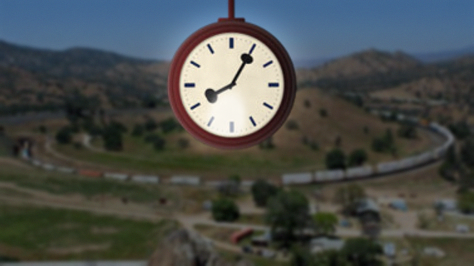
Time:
h=8 m=5
